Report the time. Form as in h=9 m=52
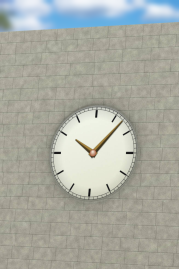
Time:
h=10 m=7
